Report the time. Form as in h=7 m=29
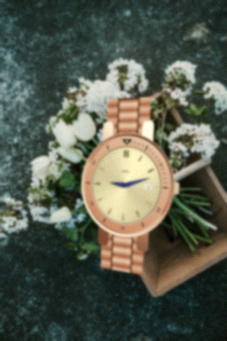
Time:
h=9 m=12
